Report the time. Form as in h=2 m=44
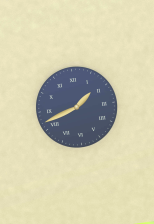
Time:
h=1 m=42
